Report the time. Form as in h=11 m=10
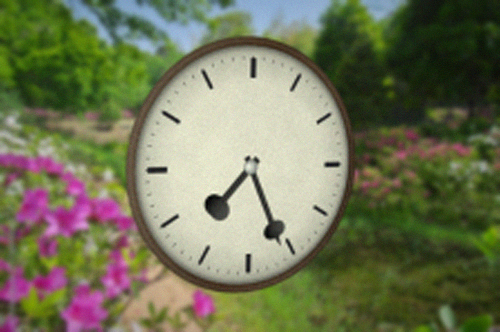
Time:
h=7 m=26
